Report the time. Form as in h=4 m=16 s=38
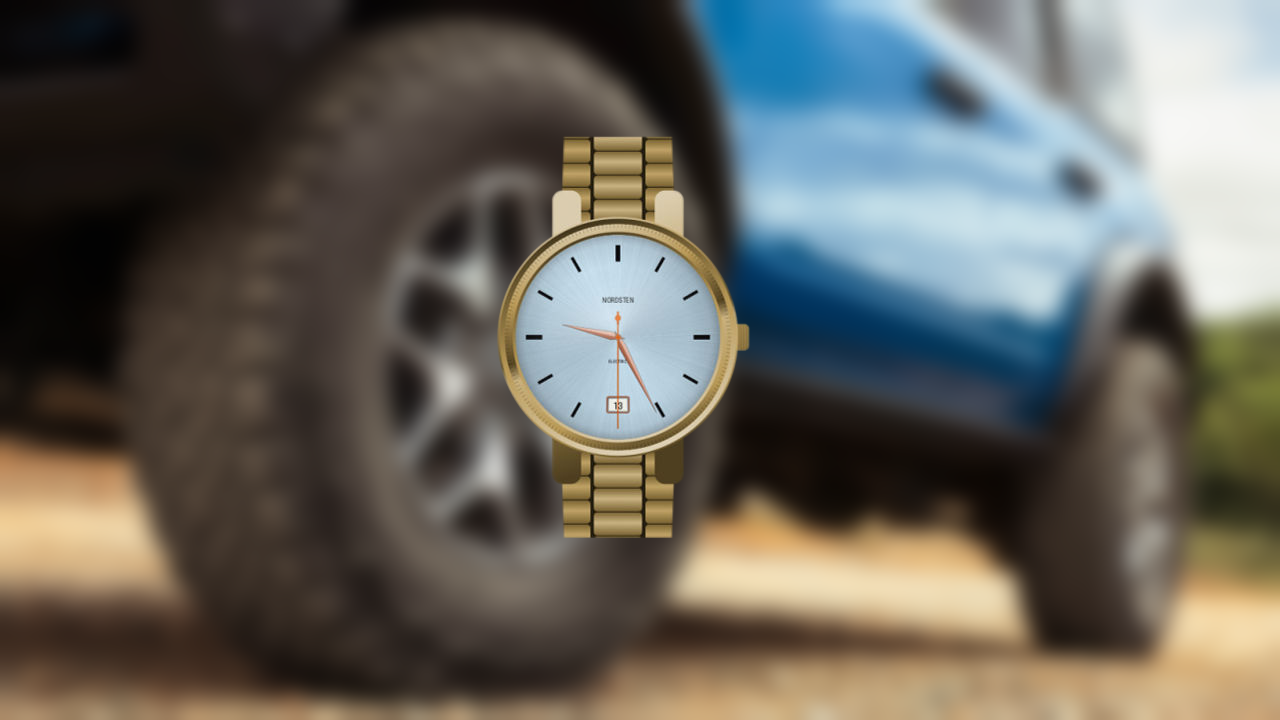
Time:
h=9 m=25 s=30
